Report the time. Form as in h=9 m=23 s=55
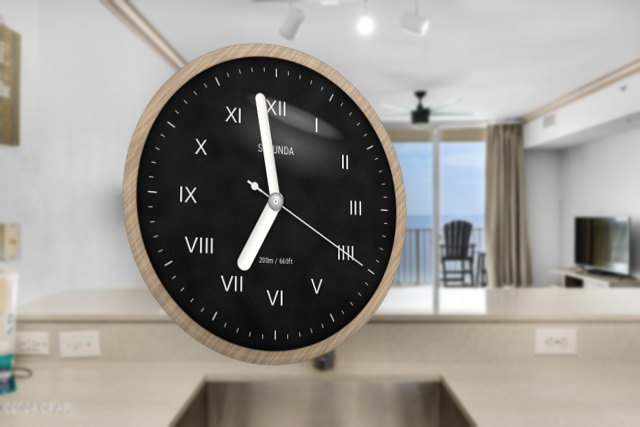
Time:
h=6 m=58 s=20
